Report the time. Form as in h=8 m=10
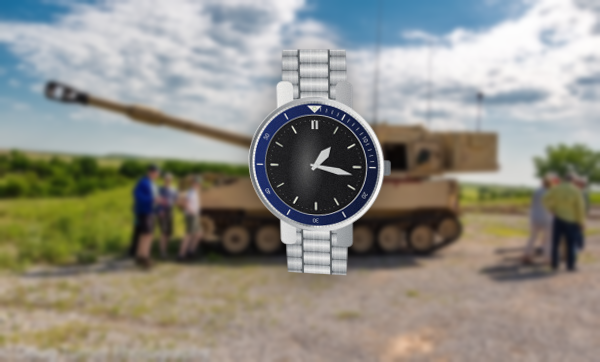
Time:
h=1 m=17
